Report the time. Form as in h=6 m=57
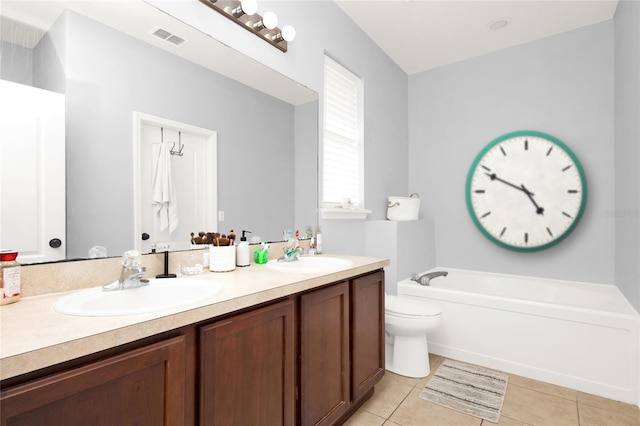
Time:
h=4 m=49
